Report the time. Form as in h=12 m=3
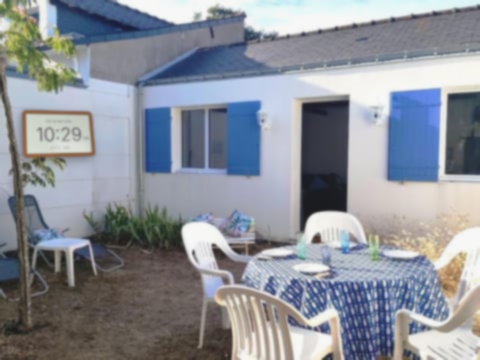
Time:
h=10 m=29
